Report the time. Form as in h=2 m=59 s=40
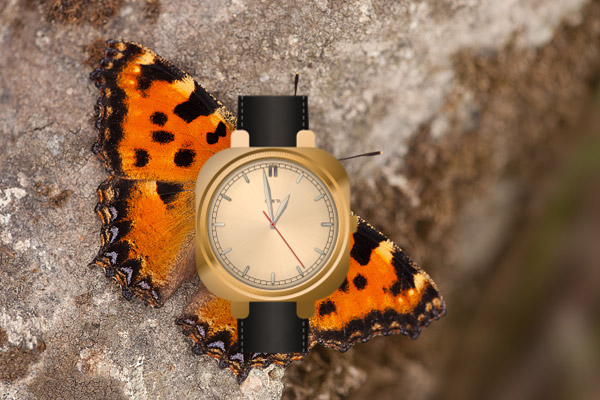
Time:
h=12 m=58 s=24
